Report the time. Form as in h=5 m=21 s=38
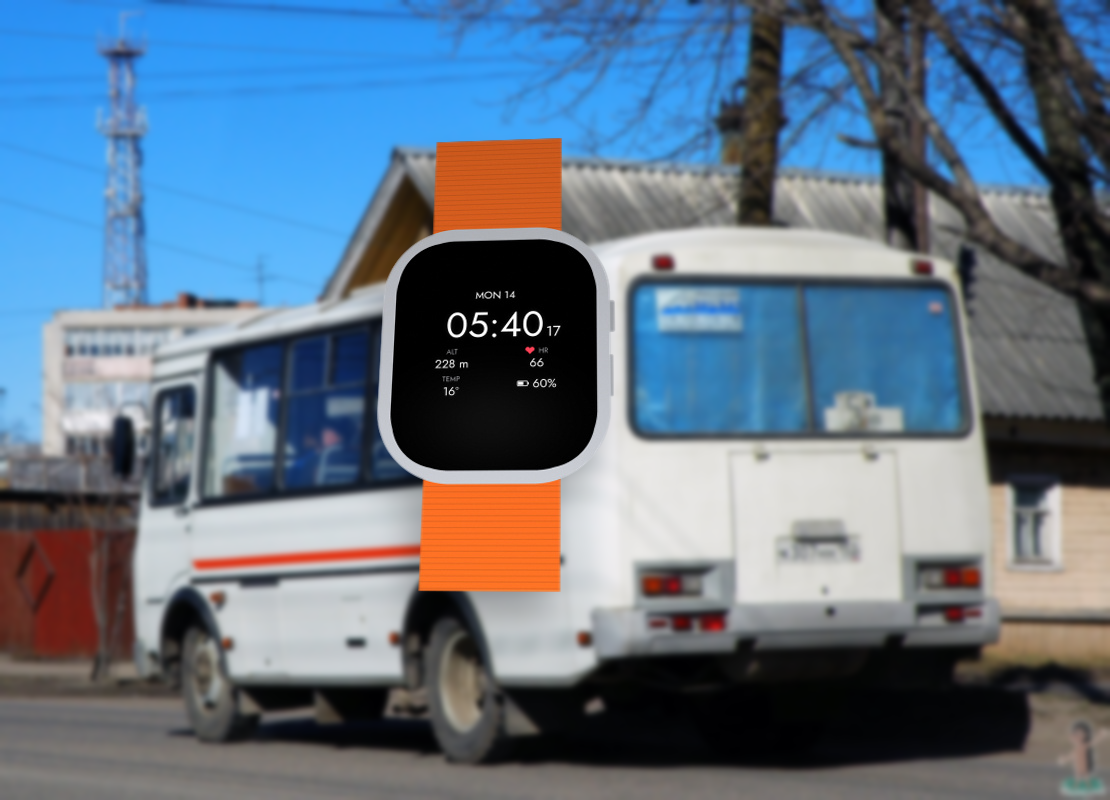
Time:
h=5 m=40 s=17
